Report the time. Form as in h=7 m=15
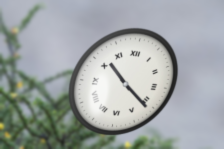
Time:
h=10 m=21
